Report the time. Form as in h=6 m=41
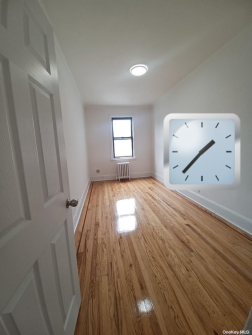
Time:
h=1 m=37
